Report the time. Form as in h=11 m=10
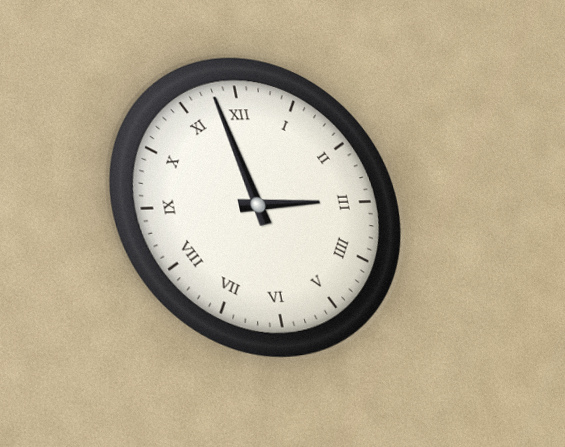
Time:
h=2 m=58
